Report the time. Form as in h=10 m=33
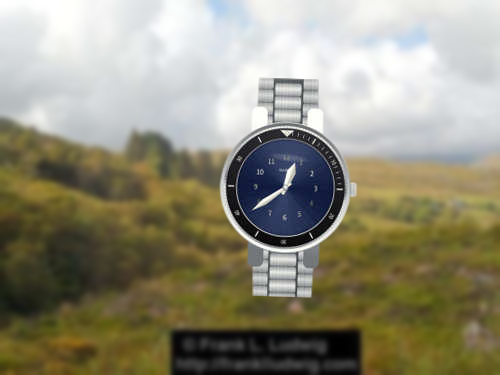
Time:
h=12 m=39
